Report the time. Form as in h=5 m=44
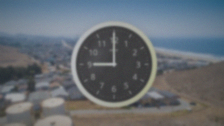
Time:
h=9 m=0
